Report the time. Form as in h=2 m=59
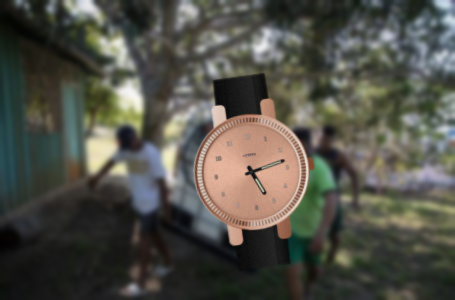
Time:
h=5 m=13
